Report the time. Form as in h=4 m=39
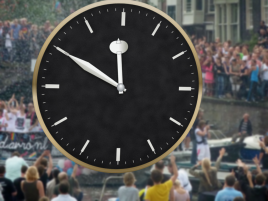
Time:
h=11 m=50
